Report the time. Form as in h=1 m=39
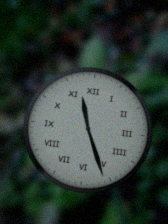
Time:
h=11 m=26
